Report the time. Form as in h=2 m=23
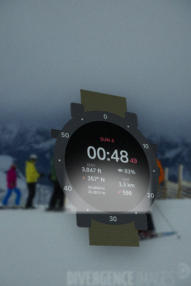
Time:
h=0 m=48
